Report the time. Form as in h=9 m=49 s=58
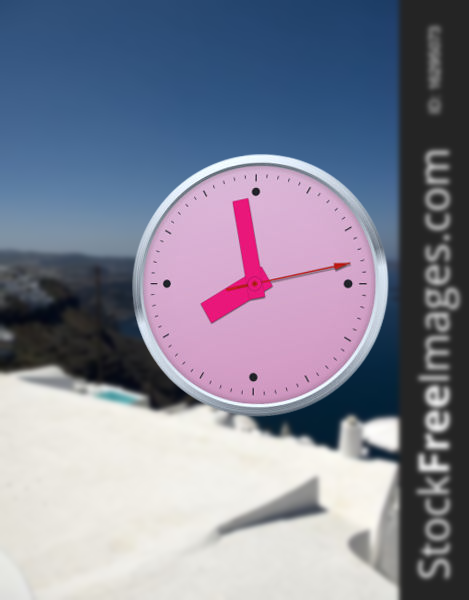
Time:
h=7 m=58 s=13
